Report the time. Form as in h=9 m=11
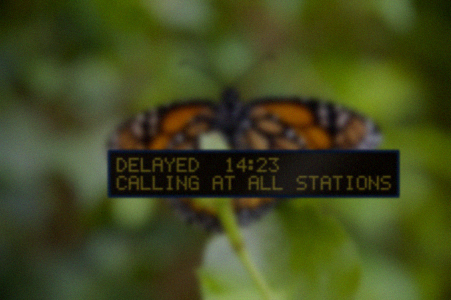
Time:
h=14 m=23
